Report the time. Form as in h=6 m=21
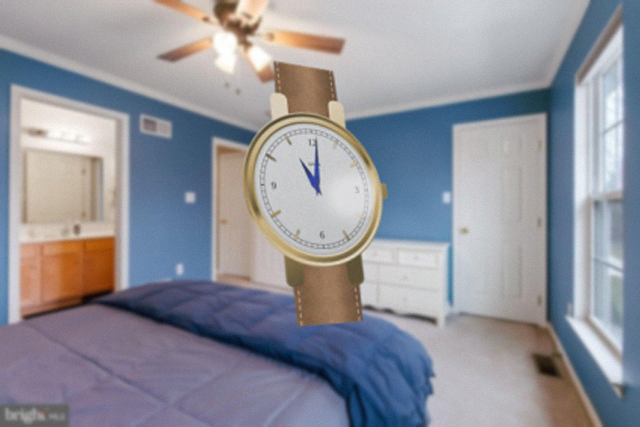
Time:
h=11 m=1
